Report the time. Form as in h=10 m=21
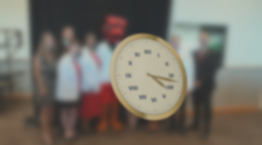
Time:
h=4 m=17
